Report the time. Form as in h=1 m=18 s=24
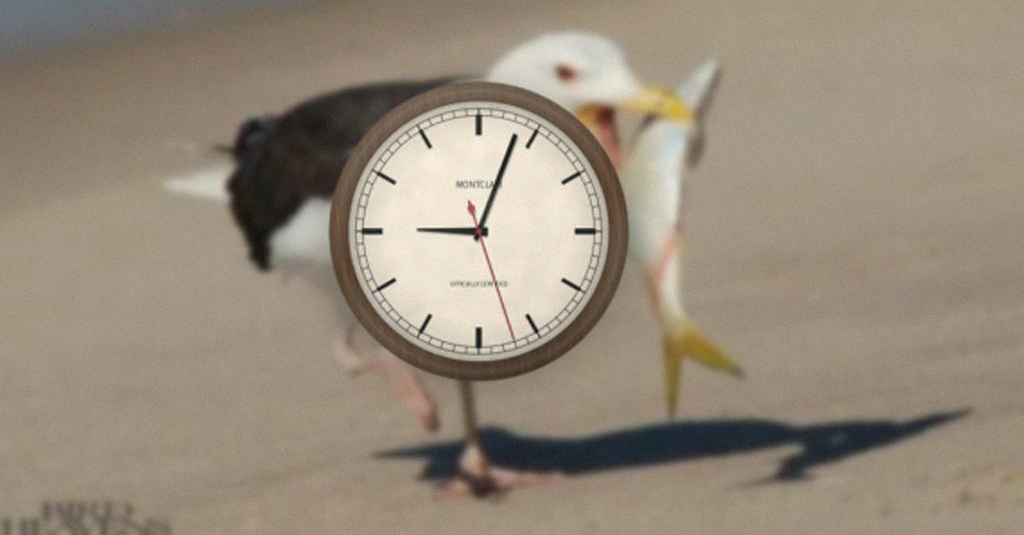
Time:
h=9 m=3 s=27
